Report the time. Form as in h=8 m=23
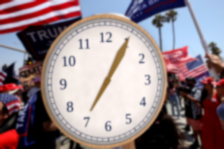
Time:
h=7 m=5
